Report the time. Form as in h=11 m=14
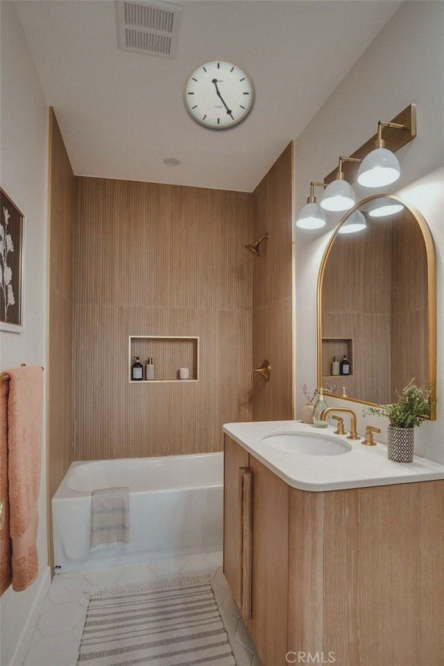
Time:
h=11 m=25
